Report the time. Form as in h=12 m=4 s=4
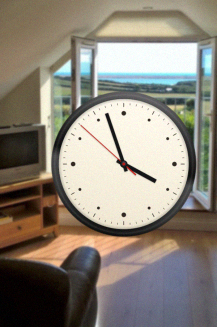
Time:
h=3 m=56 s=52
